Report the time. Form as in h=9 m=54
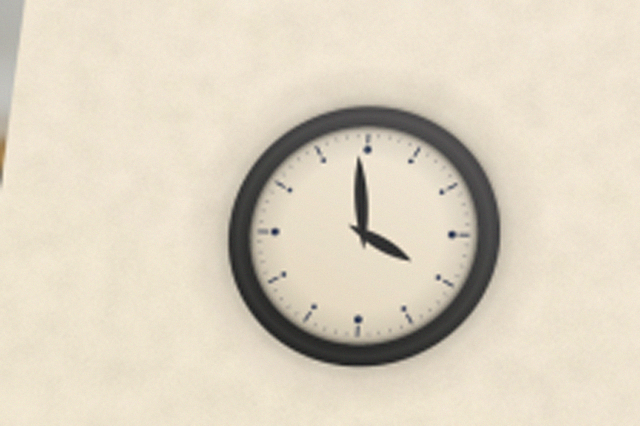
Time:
h=3 m=59
